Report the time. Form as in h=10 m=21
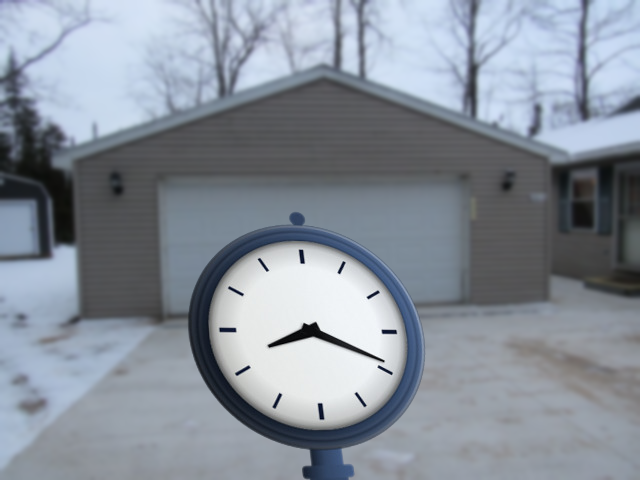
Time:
h=8 m=19
